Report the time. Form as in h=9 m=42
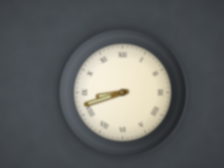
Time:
h=8 m=42
